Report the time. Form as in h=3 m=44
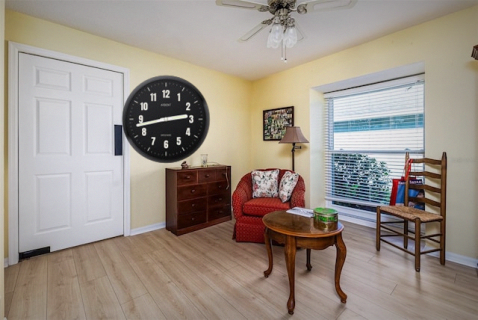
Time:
h=2 m=43
